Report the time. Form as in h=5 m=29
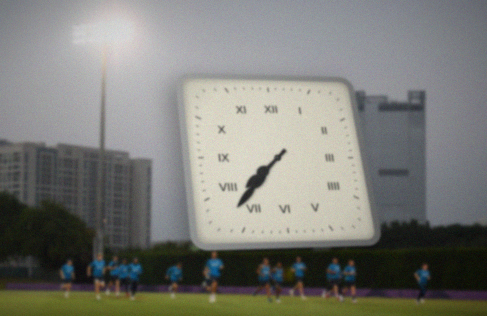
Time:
h=7 m=37
